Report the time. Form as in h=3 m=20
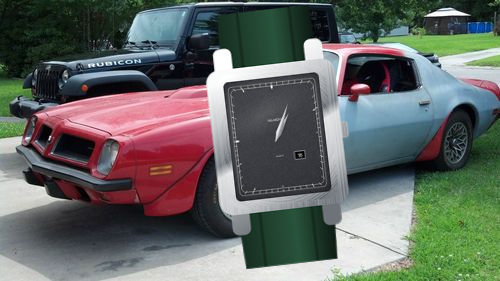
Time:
h=1 m=4
